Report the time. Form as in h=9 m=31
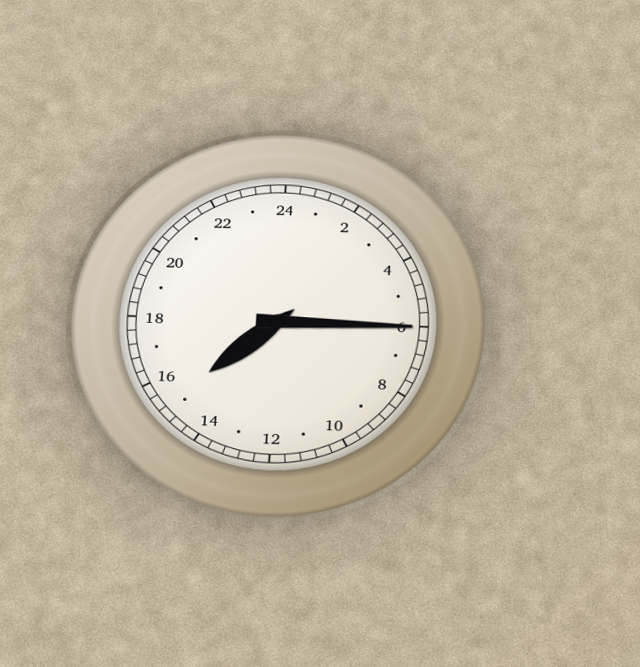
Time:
h=15 m=15
